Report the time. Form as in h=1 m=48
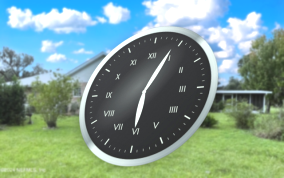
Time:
h=6 m=4
